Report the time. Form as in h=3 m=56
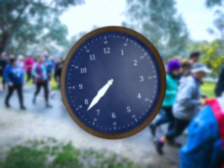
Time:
h=7 m=38
